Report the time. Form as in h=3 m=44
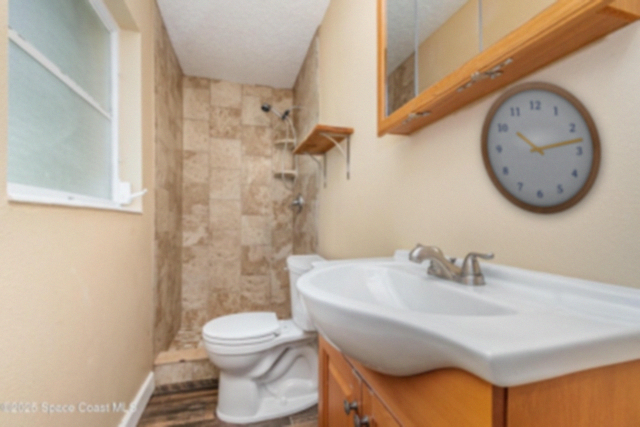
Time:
h=10 m=13
